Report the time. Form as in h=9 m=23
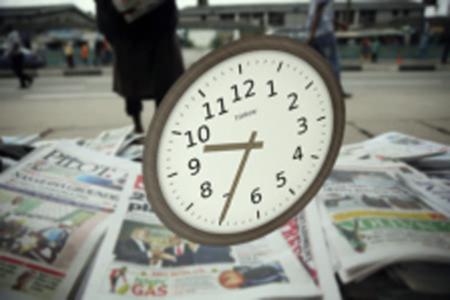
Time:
h=9 m=35
